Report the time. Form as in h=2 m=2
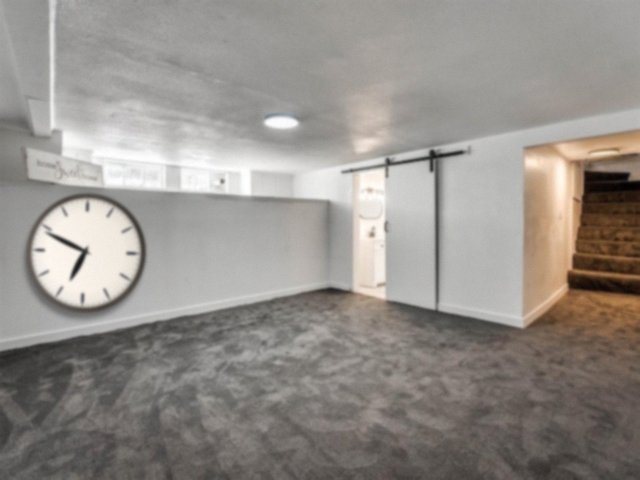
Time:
h=6 m=49
